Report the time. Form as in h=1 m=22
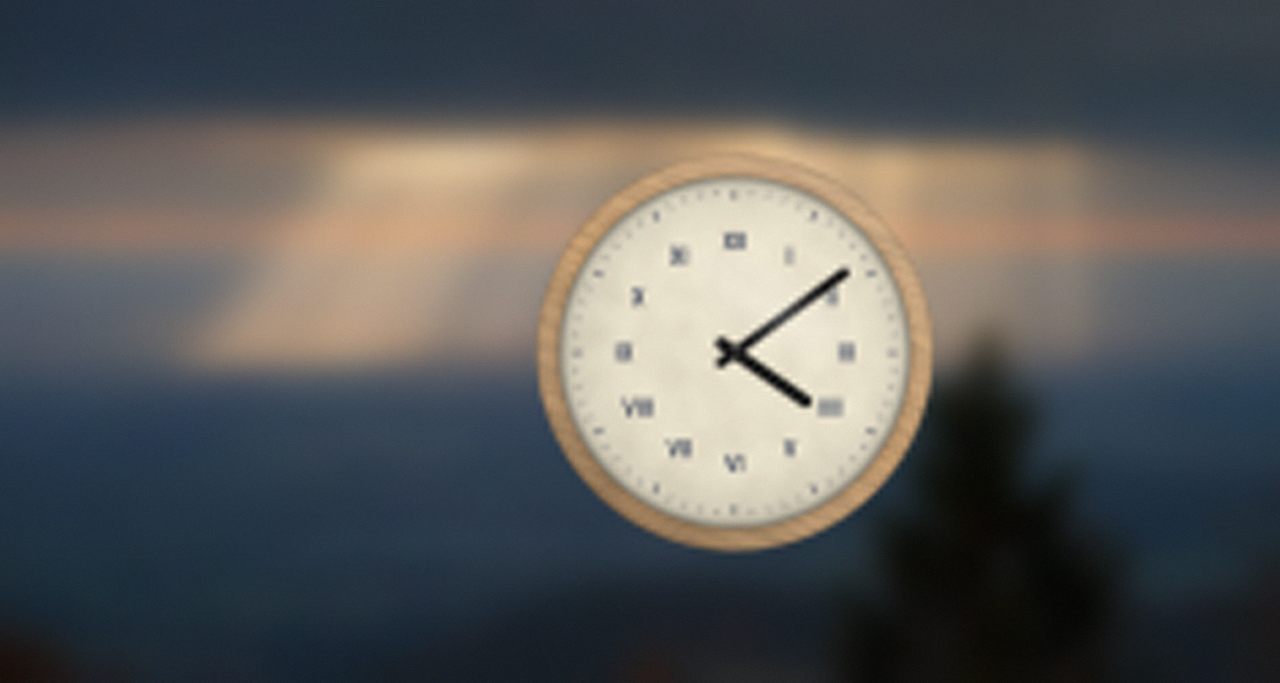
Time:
h=4 m=9
